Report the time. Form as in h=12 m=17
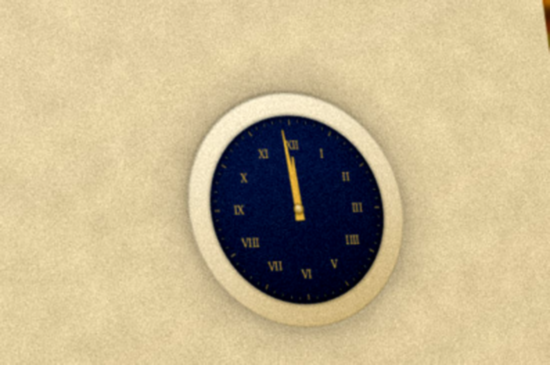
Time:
h=11 m=59
